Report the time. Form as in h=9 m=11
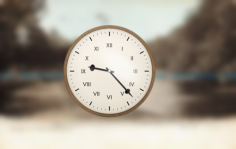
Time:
h=9 m=23
